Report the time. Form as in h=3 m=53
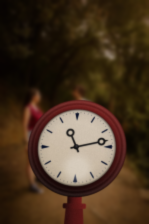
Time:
h=11 m=13
